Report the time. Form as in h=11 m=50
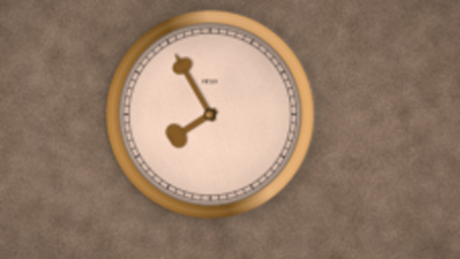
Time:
h=7 m=55
